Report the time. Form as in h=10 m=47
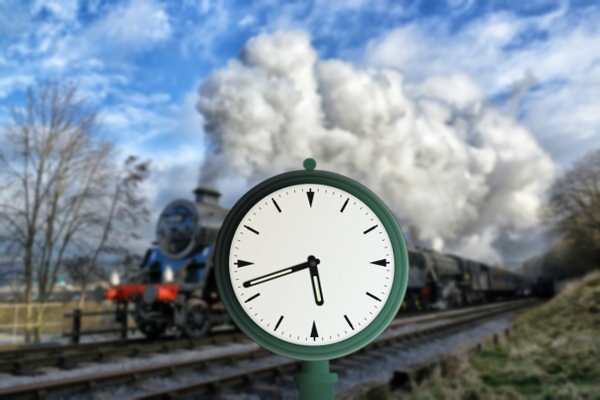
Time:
h=5 m=42
